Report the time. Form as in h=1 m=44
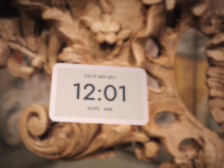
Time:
h=12 m=1
